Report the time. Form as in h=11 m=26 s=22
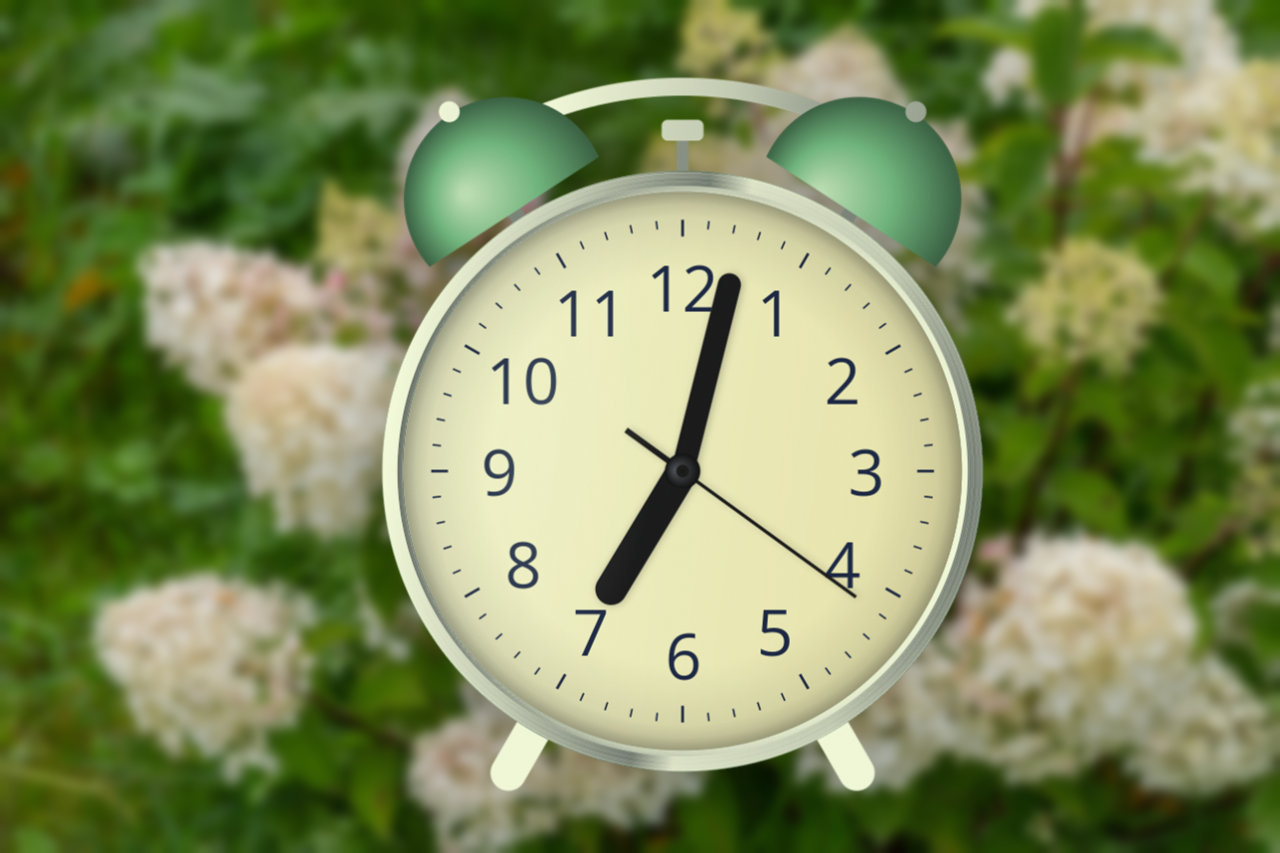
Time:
h=7 m=2 s=21
